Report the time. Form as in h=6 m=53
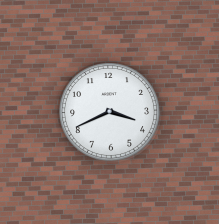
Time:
h=3 m=41
